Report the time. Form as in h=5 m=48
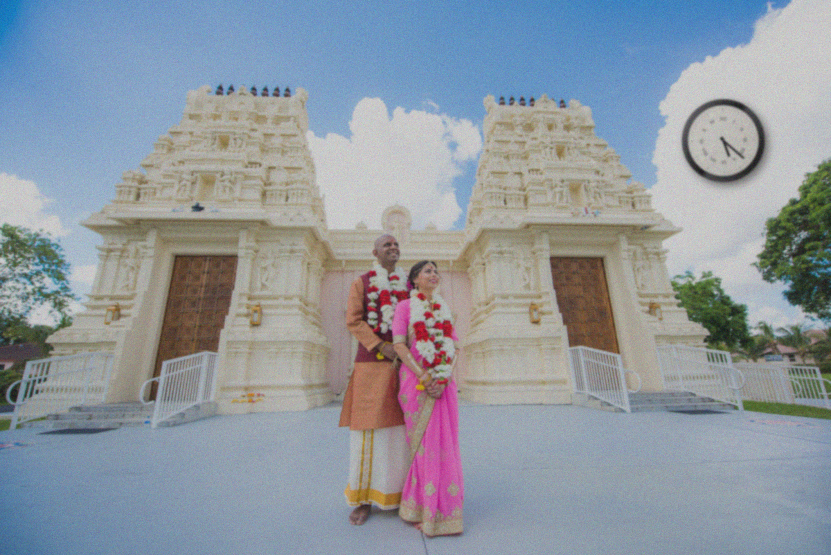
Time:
h=5 m=22
